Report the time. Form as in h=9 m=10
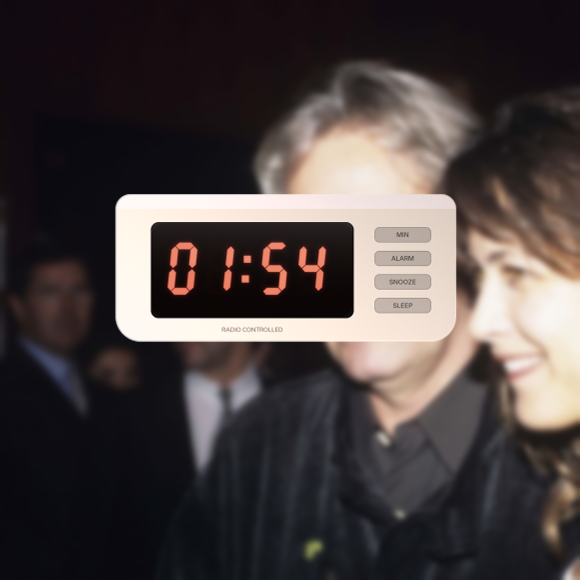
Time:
h=1 m=54
